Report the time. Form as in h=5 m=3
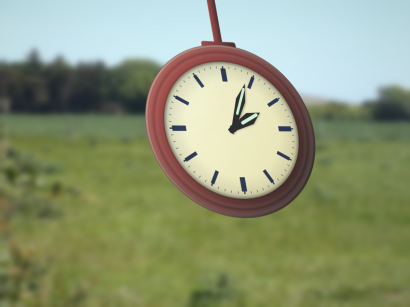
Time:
h=2 m=4
